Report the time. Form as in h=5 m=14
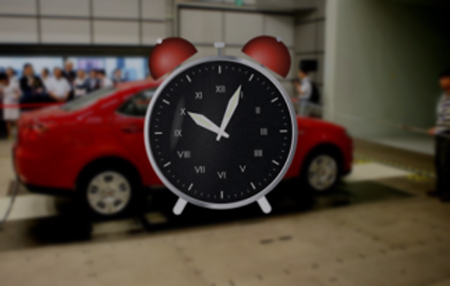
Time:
h=10 m=4
